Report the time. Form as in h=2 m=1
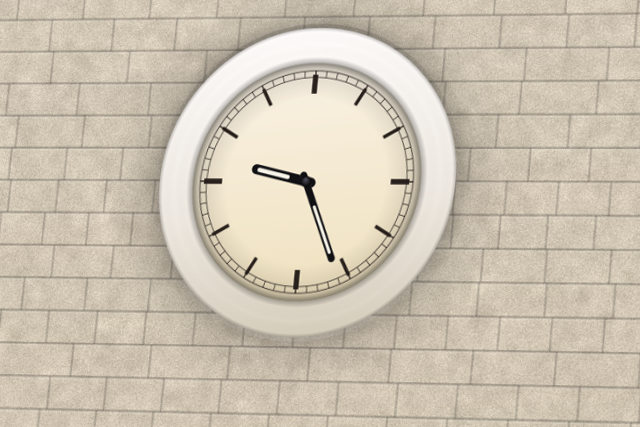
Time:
h=9 m=26
